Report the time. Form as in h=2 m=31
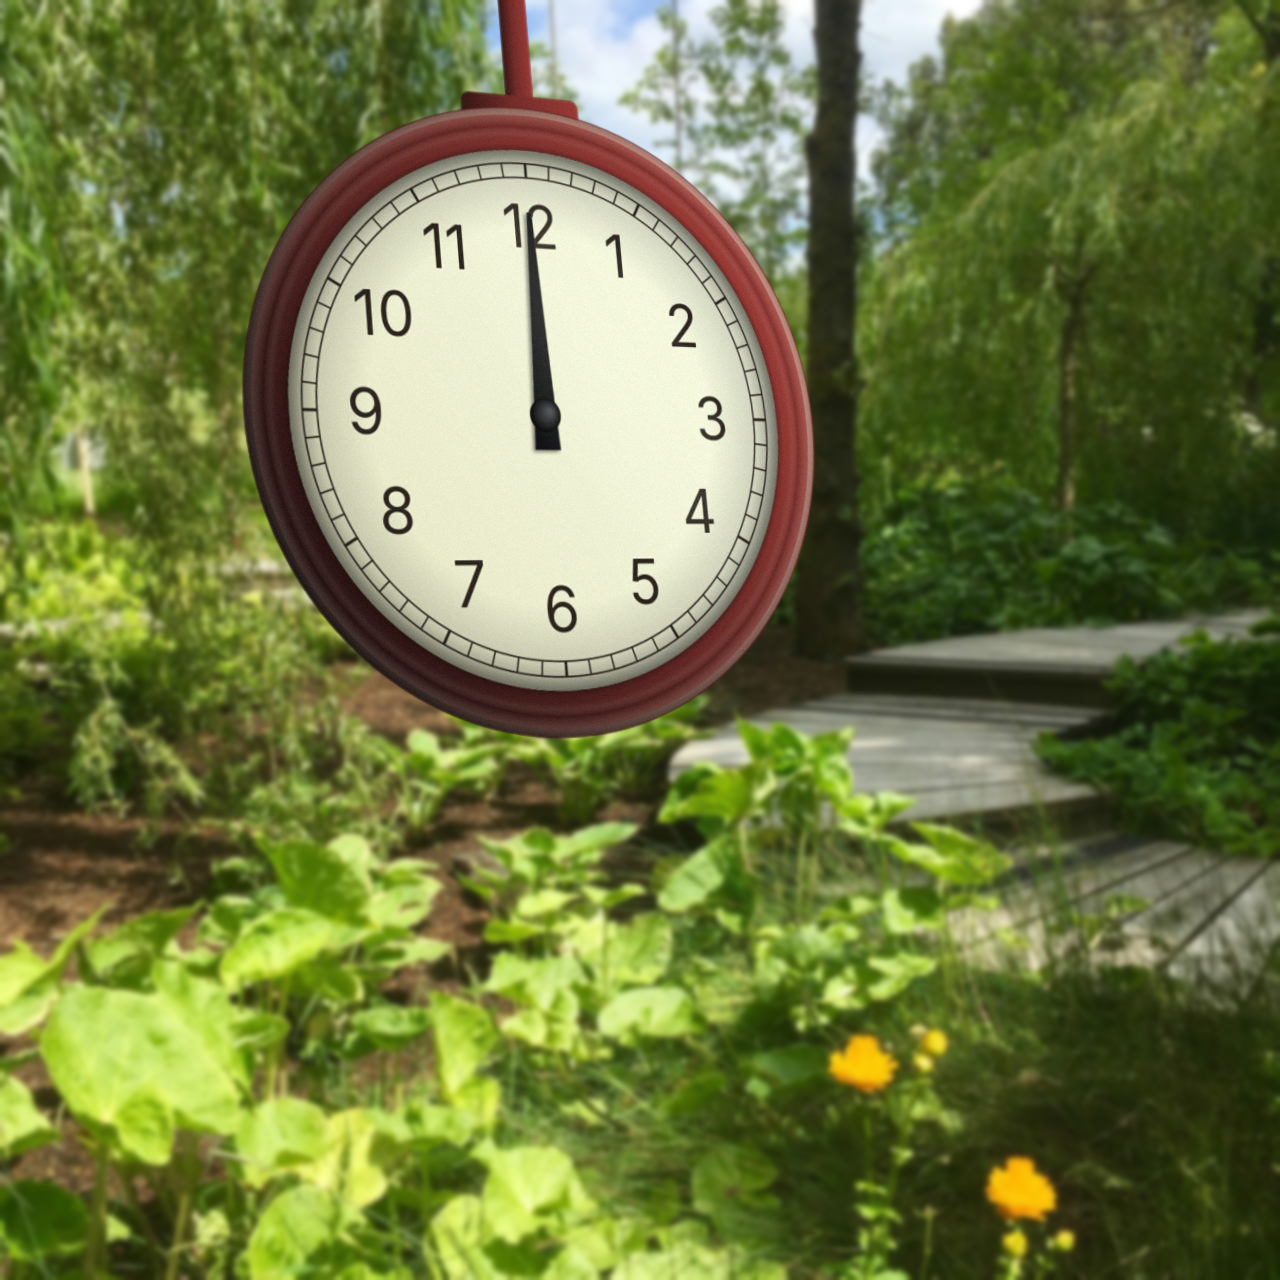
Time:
h=12 m=0
